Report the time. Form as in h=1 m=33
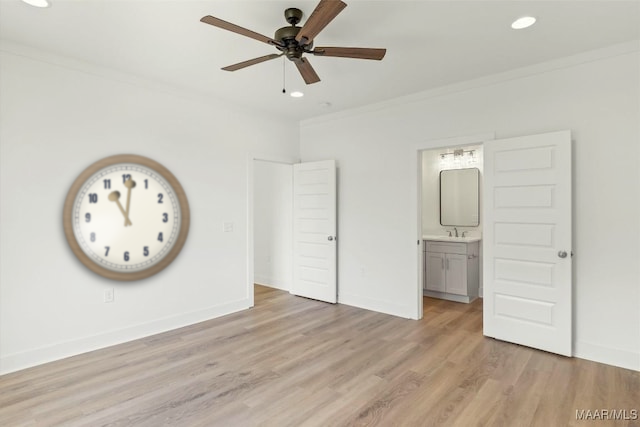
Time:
h=11 m=1
